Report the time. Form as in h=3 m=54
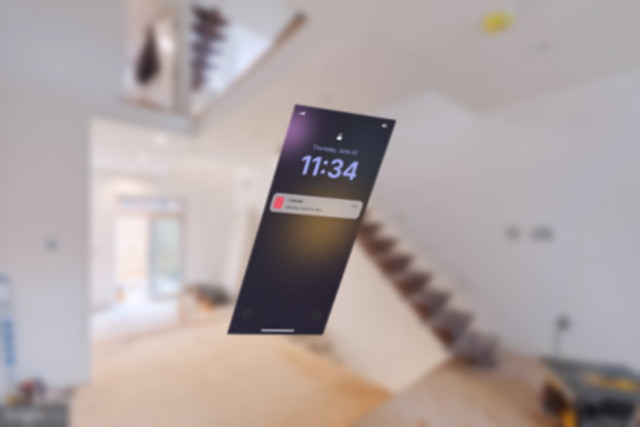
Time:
h=11 m=34
